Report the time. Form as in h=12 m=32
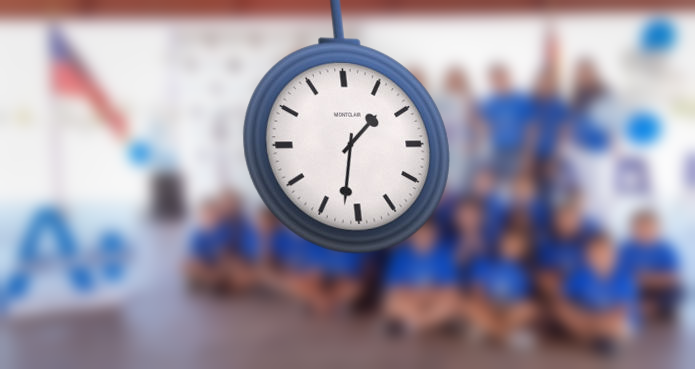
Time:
h=1 m=32
